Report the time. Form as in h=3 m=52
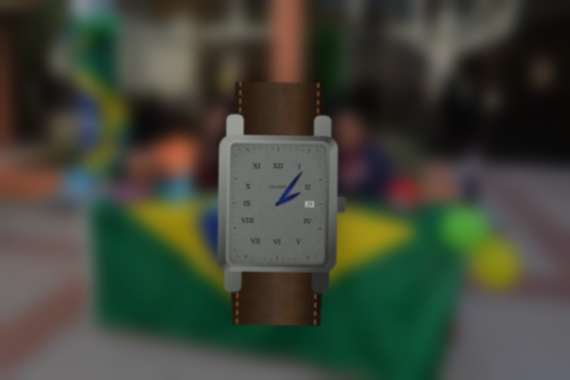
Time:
h=2 m=6
